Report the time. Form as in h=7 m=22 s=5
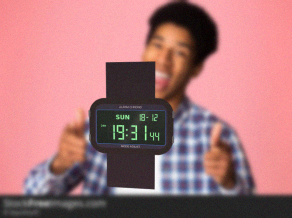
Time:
h=19 m=31 s=44
